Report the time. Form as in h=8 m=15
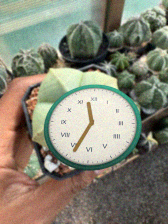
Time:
h=11 m=34
